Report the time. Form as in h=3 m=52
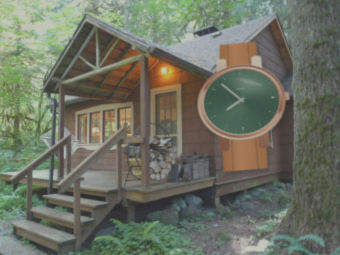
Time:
h=7 m=53
